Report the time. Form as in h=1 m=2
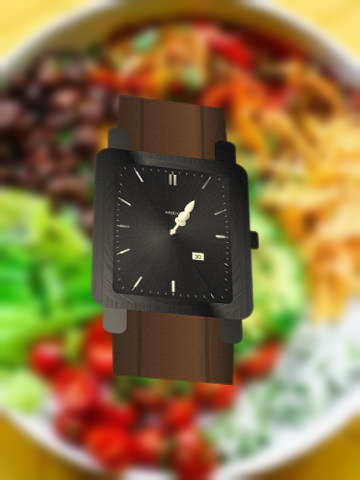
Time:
h=1 m=5
